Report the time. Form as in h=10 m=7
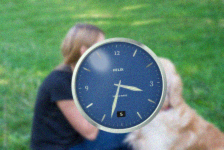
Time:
h=3 m=33
